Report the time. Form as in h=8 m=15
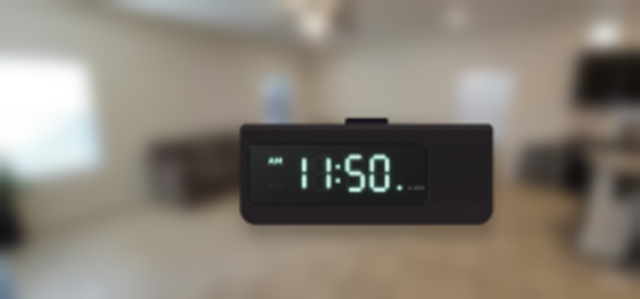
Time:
h=11 m=50
